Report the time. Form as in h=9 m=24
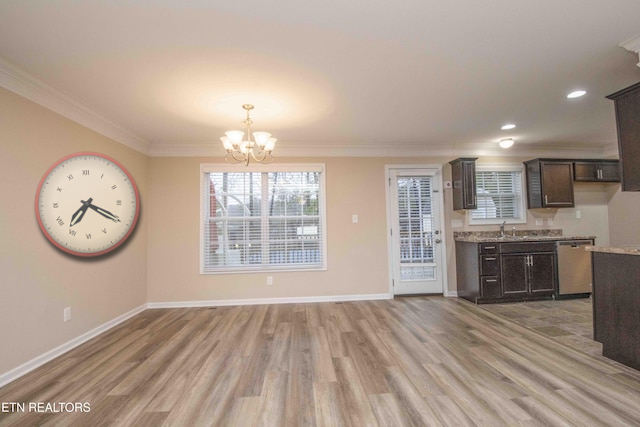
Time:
h=7 m=20
